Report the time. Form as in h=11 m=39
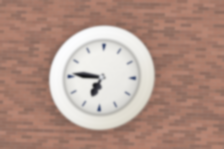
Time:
h=6 m=46
